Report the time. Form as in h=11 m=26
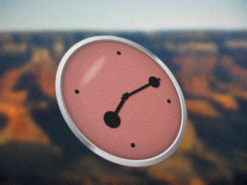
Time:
h=7 m=10
